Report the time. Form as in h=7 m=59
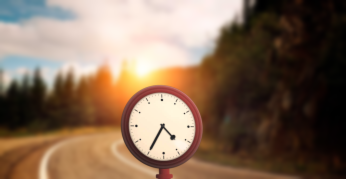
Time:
h=4 m=35
